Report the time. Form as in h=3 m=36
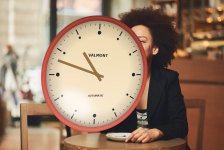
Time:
h=10 m=48
